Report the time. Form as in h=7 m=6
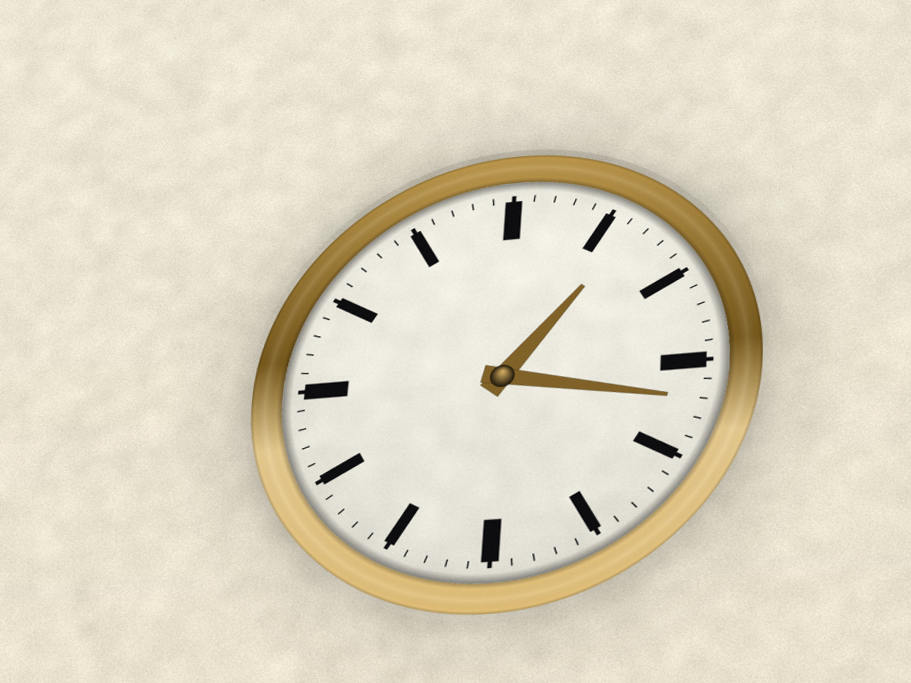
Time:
h=1 m=17
